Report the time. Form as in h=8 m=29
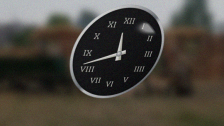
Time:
h=11 m=42
